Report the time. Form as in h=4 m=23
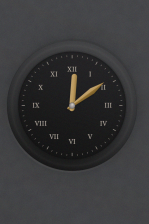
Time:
h=12 m=9
